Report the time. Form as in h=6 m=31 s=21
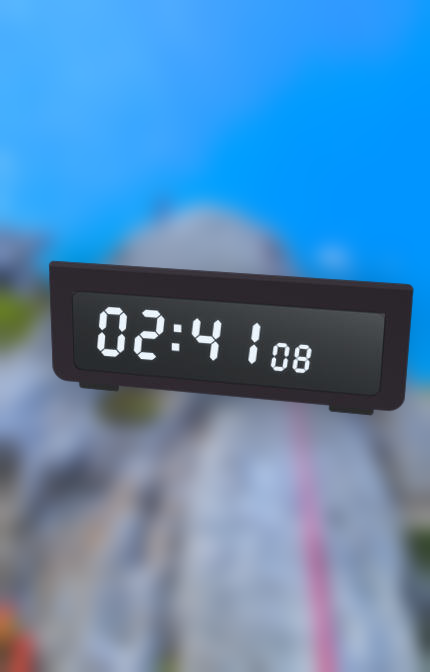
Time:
h=2 m=41 s=8
